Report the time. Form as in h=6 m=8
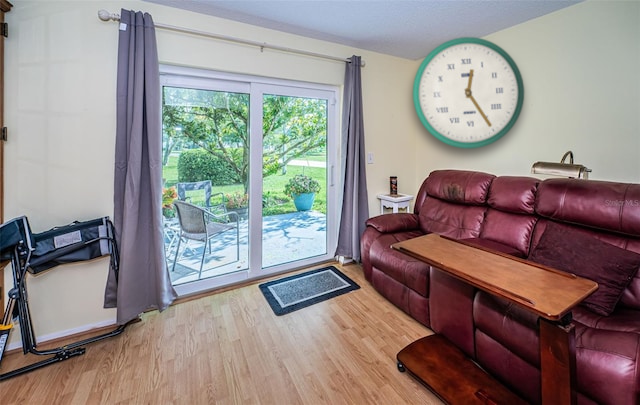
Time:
h=12 m=25
